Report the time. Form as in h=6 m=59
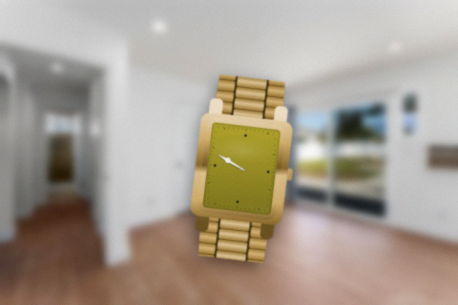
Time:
h=9 m=49
